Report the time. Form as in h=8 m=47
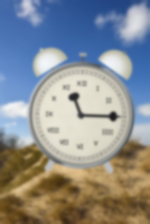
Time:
h=11 m=15
